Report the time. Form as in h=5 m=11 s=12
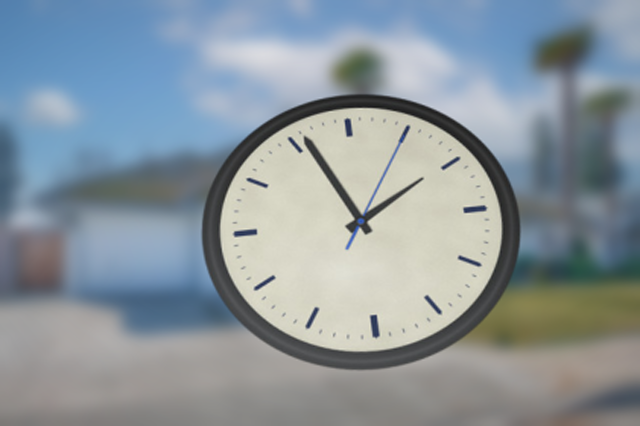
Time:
h=1 m=56 s=5
